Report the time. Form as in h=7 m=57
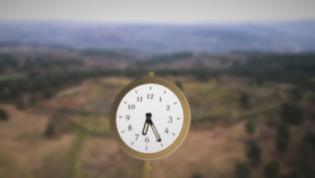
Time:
h=6 m=25
